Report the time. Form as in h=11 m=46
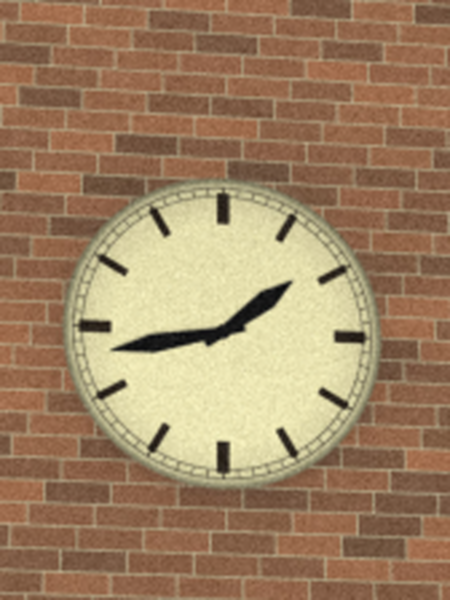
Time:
h=1 m=43
